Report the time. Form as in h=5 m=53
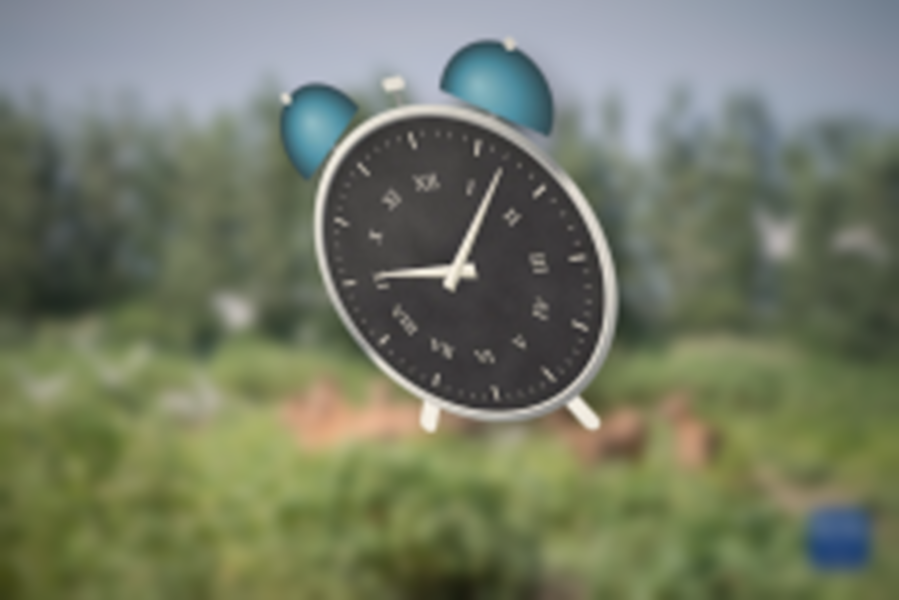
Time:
h=9 m=7
